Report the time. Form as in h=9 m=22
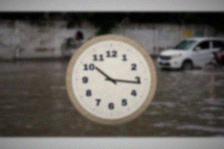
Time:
h=10 m=16
